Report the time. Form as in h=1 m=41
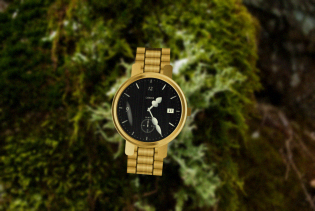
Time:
h=1 m=25
